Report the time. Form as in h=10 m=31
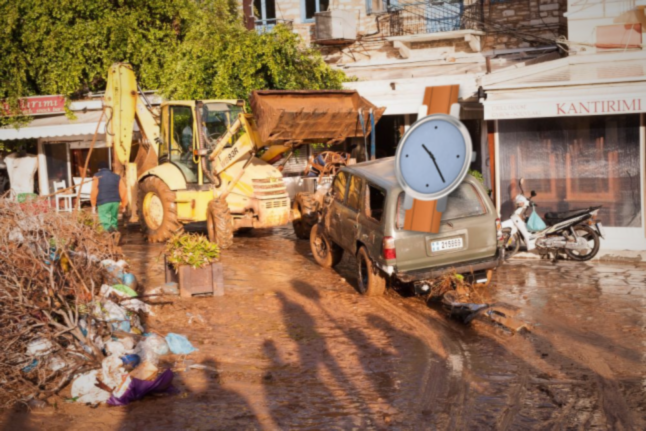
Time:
h=10 m=24
